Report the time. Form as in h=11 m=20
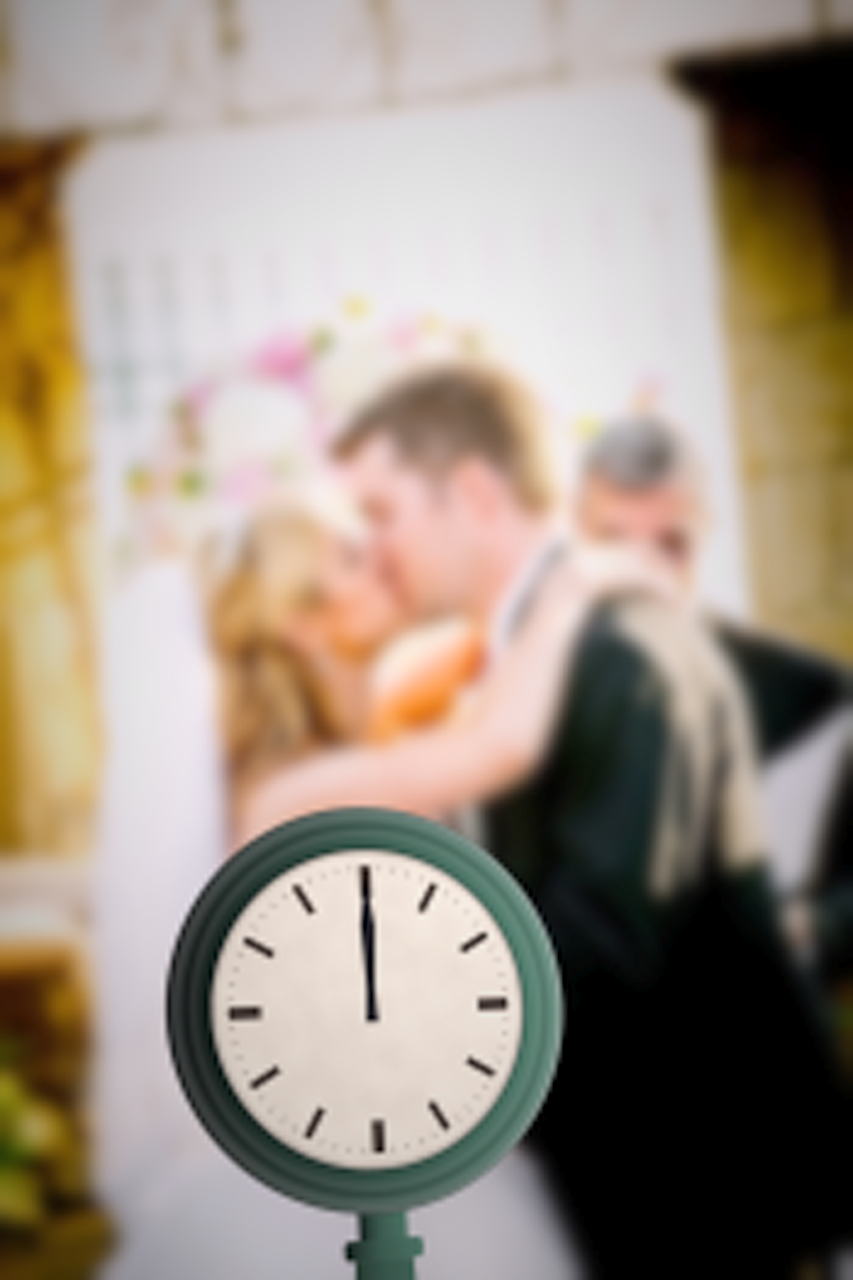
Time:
h=12 m=0
